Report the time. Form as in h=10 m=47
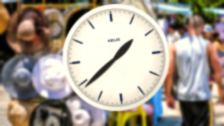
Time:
h=1 m=39
